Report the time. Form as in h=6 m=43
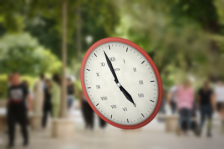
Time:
h=4 m=58
